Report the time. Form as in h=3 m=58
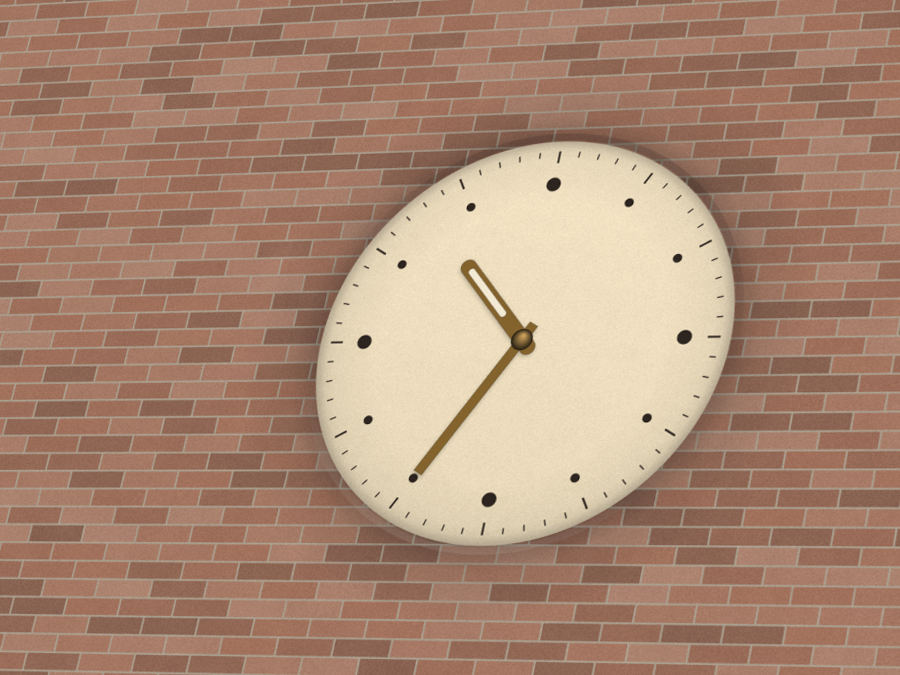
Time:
h=10 m=35
